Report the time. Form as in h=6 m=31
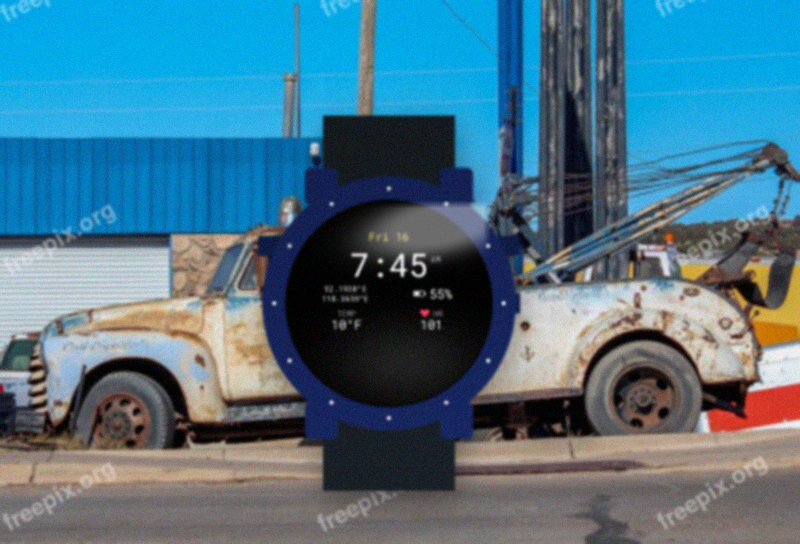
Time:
h=7 m=45
